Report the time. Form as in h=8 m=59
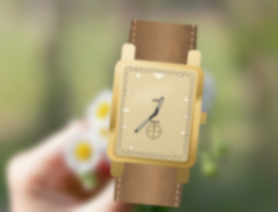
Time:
h=12 m=37
